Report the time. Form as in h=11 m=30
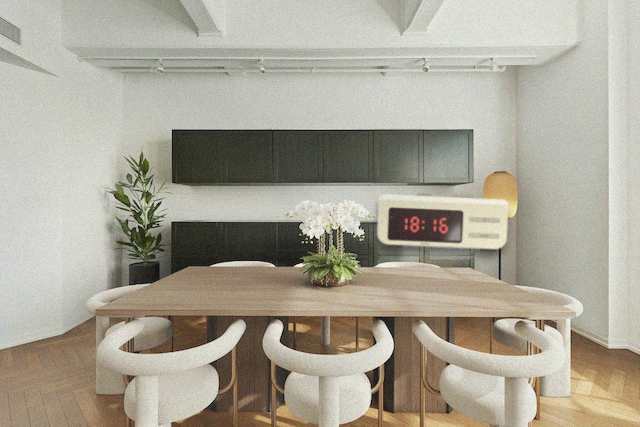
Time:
h=18 m=16
